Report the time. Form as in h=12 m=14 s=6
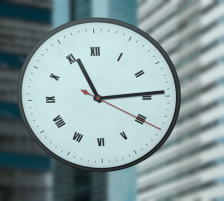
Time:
h=11 m=14 s=20
